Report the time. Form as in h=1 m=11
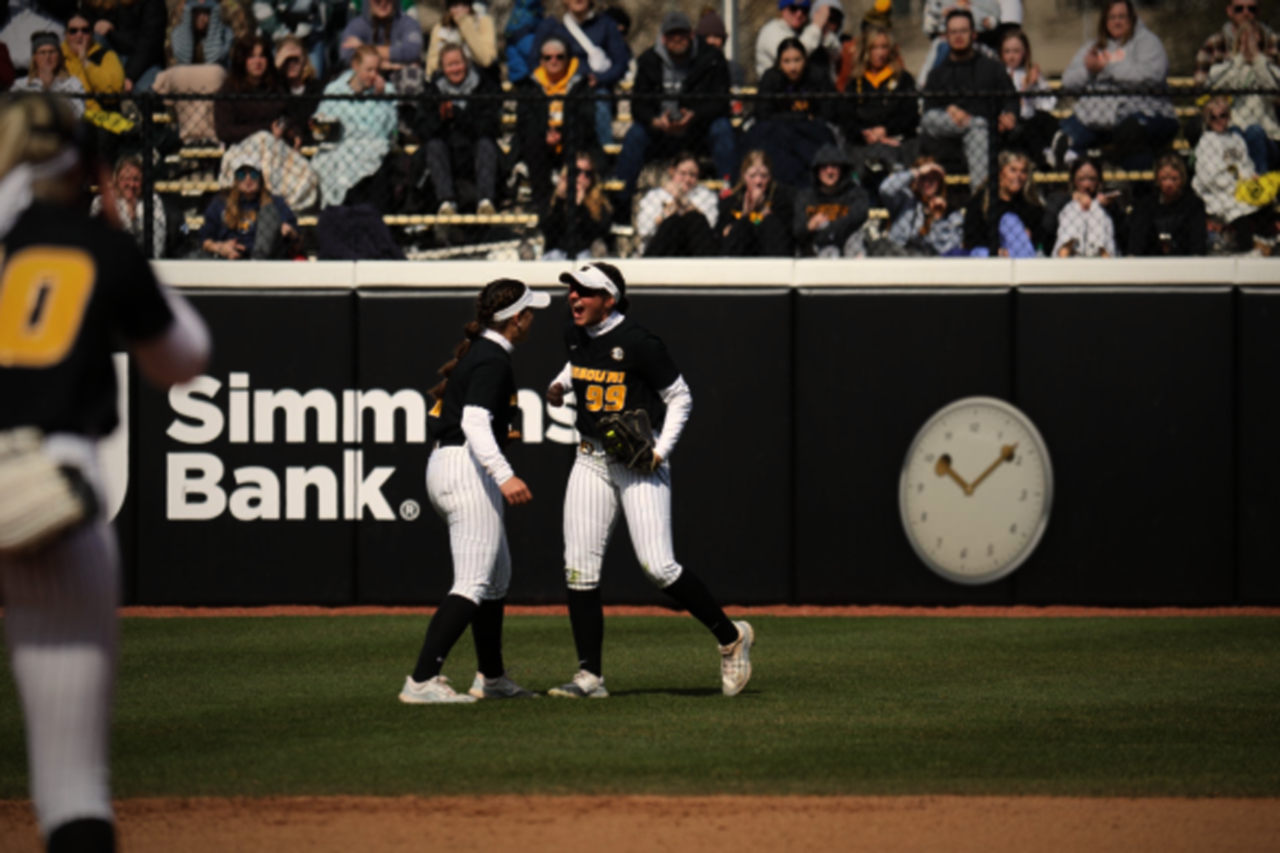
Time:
h=10 m=8
